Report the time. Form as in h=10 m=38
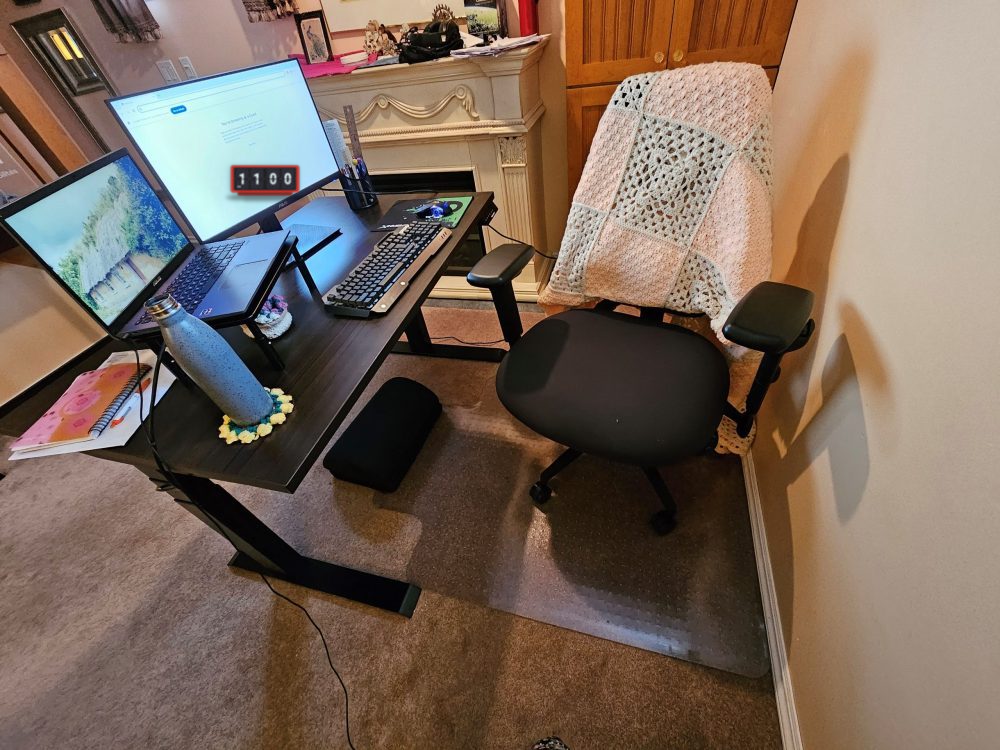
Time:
h=11 m=0
